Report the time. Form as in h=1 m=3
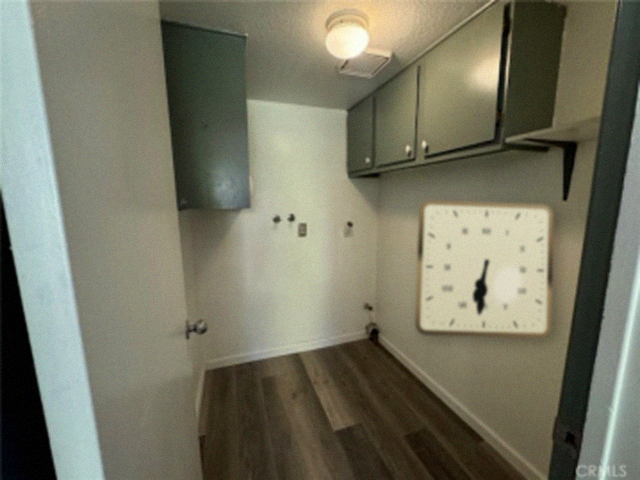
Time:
h=6 m=31
